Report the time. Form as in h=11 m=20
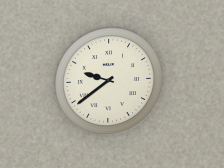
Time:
h=9 m=39
